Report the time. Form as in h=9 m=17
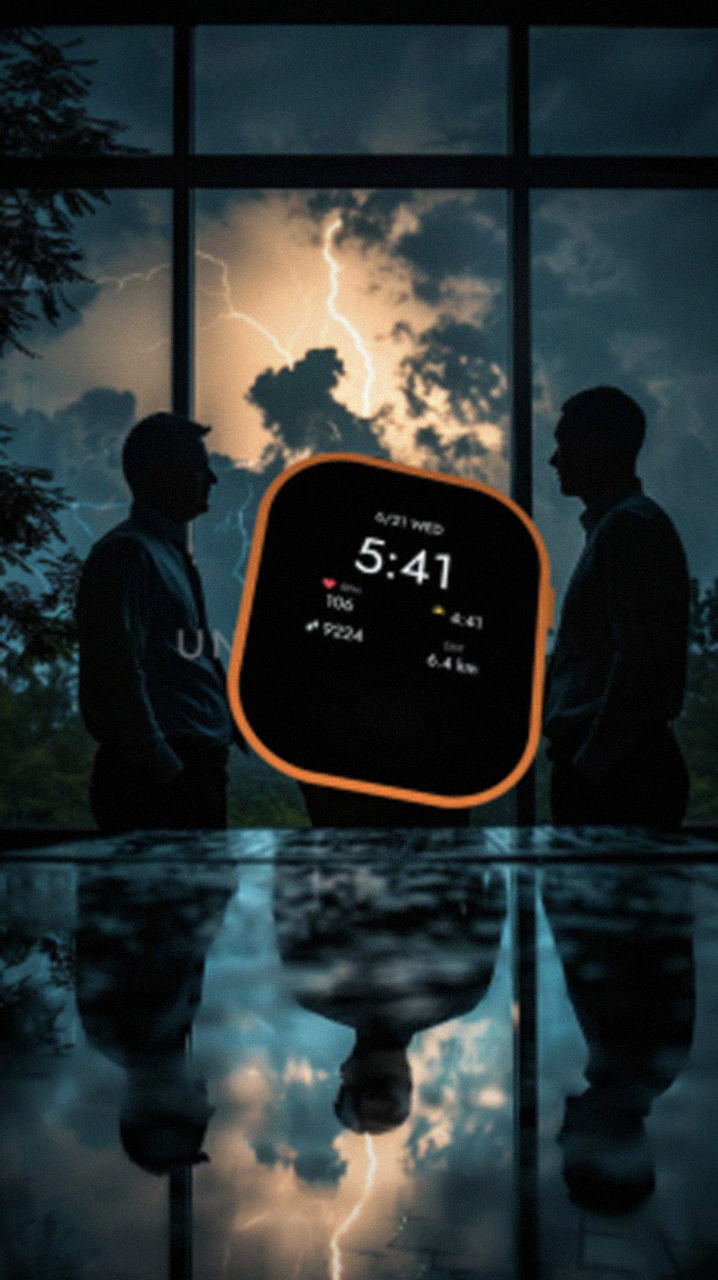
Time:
h=5 m=41
